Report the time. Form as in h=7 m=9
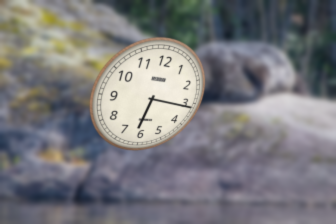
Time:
h=6 m=16
